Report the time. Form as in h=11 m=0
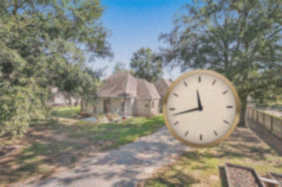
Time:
h=11 m=43
